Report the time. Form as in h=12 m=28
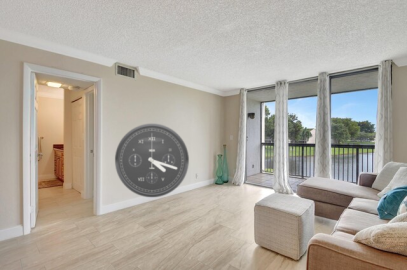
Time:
h=4 m=18
